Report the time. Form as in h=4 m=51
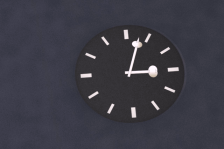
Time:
h=3 m=3
